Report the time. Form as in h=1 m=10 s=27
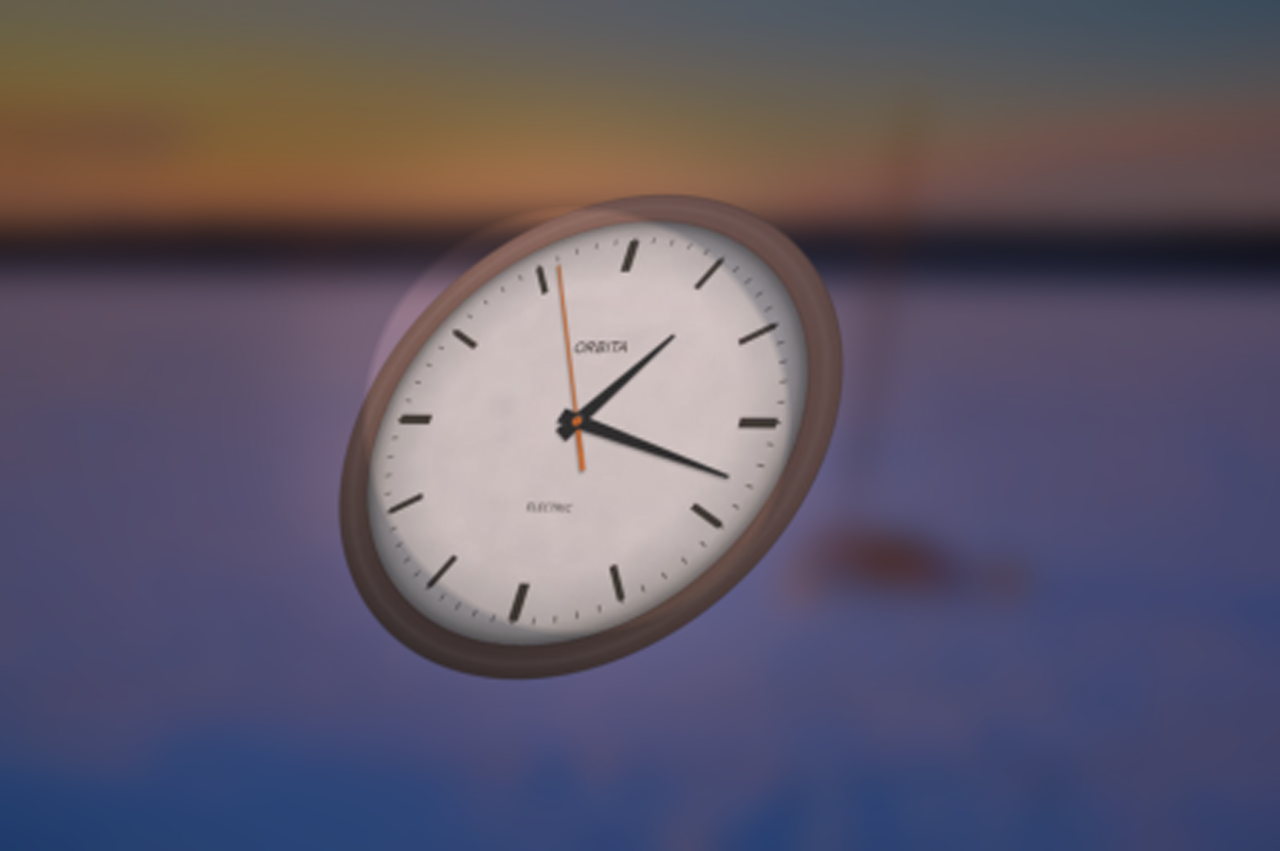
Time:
h=1 m=17 s=56
